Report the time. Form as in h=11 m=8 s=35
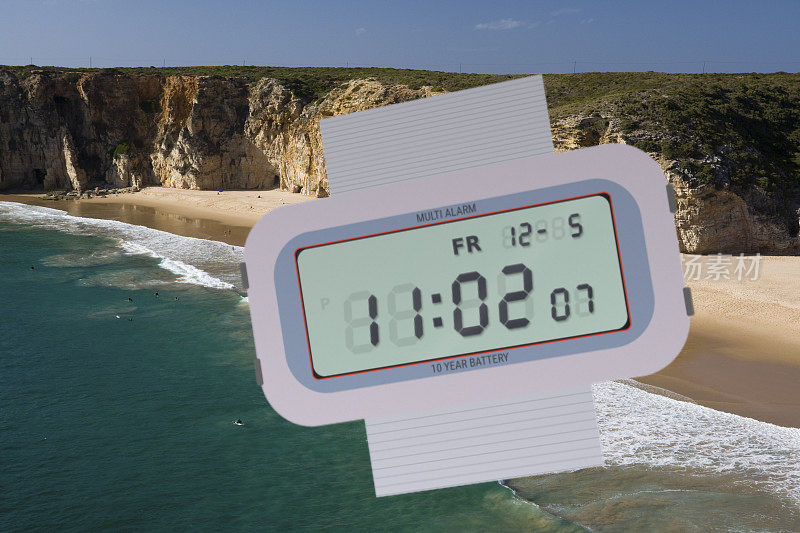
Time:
h=11 m=2 s=7
